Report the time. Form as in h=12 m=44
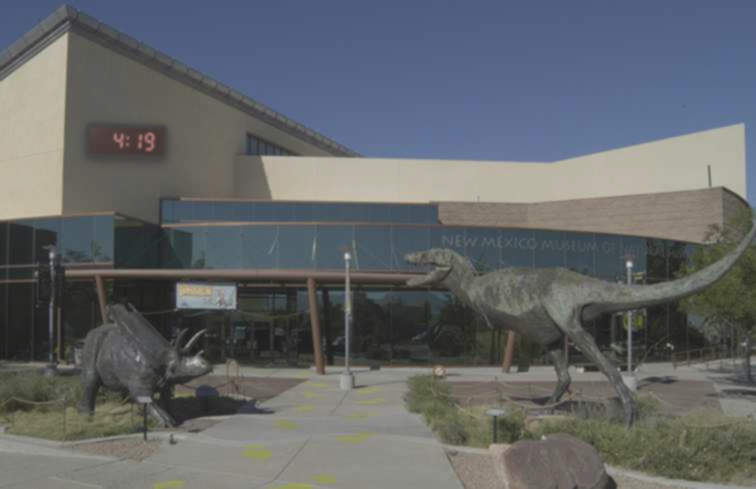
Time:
h=4 m=19
